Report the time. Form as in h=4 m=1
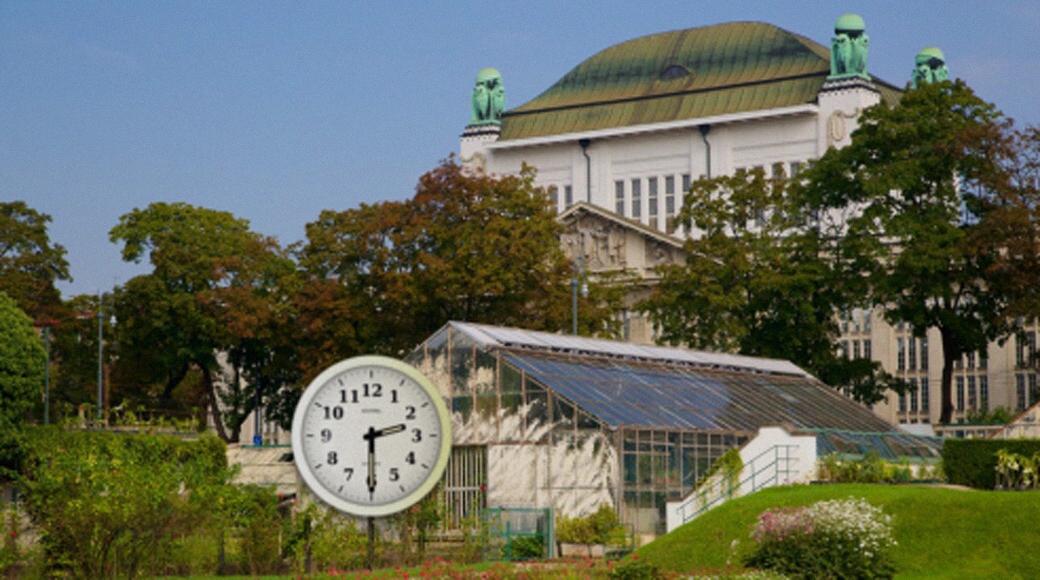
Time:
h=2 m=30
